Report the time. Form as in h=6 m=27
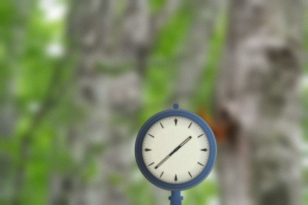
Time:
h=1 m=38
